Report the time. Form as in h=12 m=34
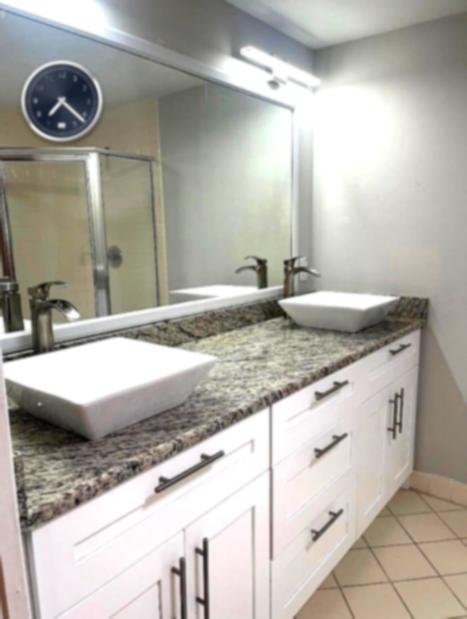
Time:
h=7 m=22
